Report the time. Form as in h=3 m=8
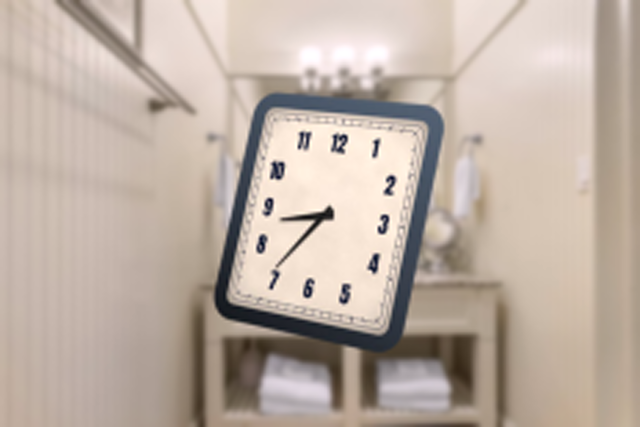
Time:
h=8 m=36
